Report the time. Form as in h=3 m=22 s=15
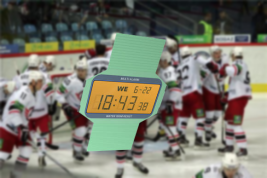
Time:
h=18 m=43 s=38
